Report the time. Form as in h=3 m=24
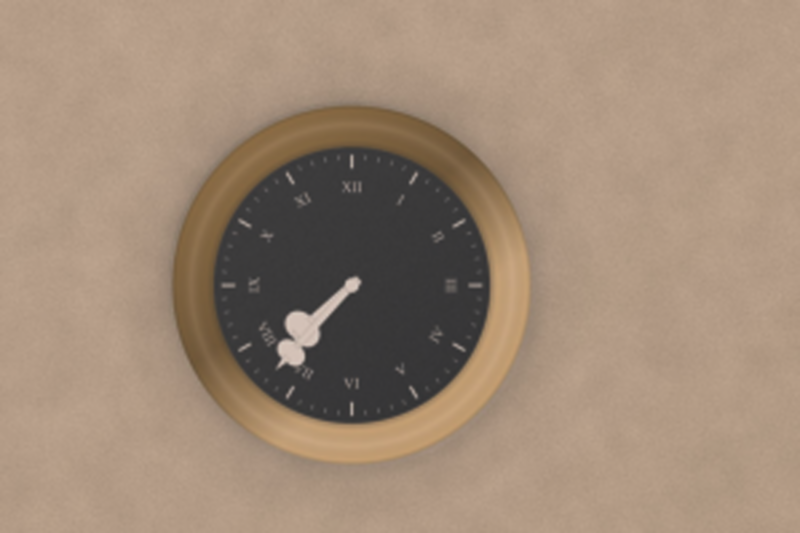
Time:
h=7 m=37
